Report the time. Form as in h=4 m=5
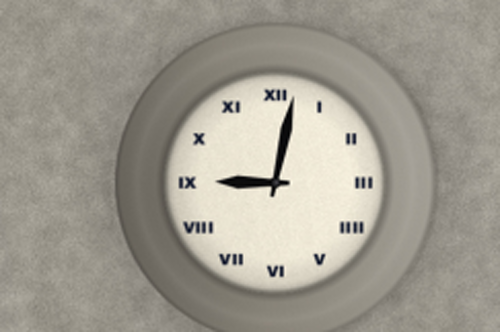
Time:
h=9 m=2
